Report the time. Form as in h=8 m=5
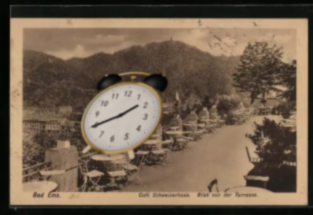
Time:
h=1 m=40
